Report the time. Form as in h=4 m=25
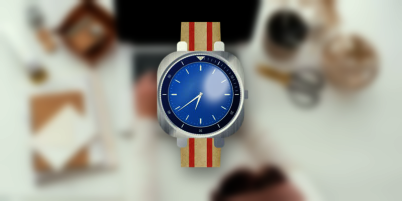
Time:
h=6 m=39
